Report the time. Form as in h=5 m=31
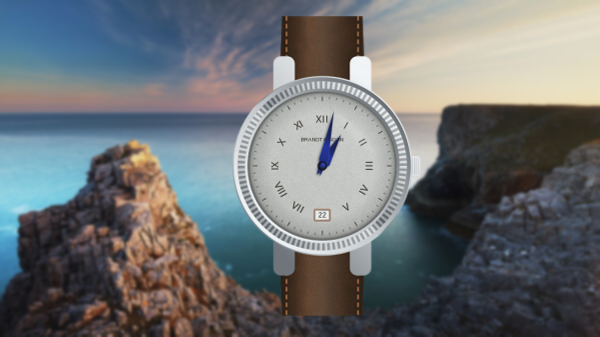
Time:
h=1 m=2
